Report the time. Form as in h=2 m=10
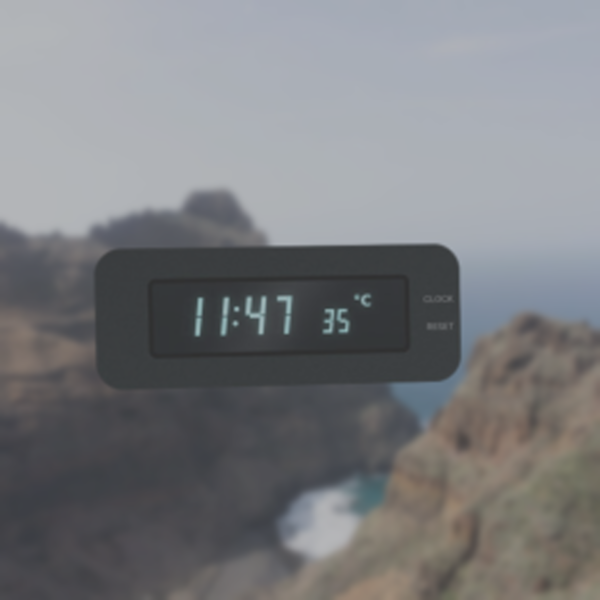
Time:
h=11 m=47
